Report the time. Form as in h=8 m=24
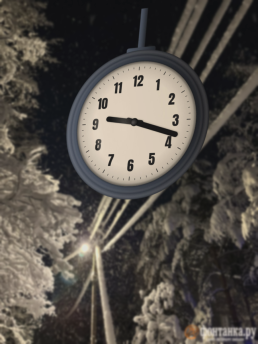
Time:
h=9 m=18
